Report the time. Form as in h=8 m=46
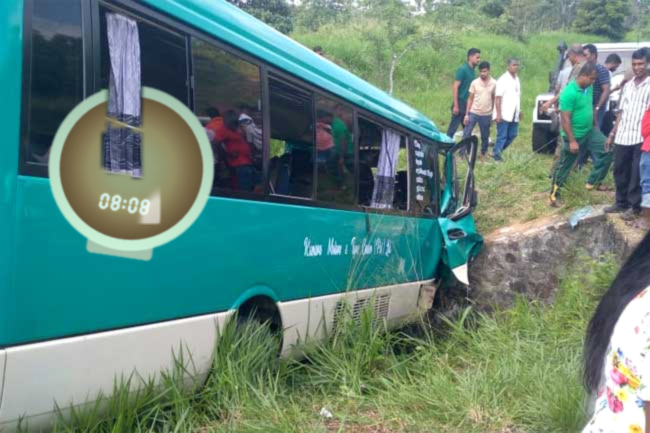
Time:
h=8 m=8
